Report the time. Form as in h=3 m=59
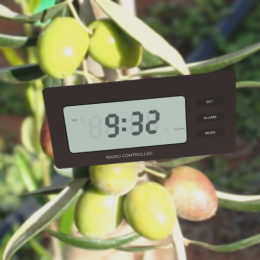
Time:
h=9 m=32
